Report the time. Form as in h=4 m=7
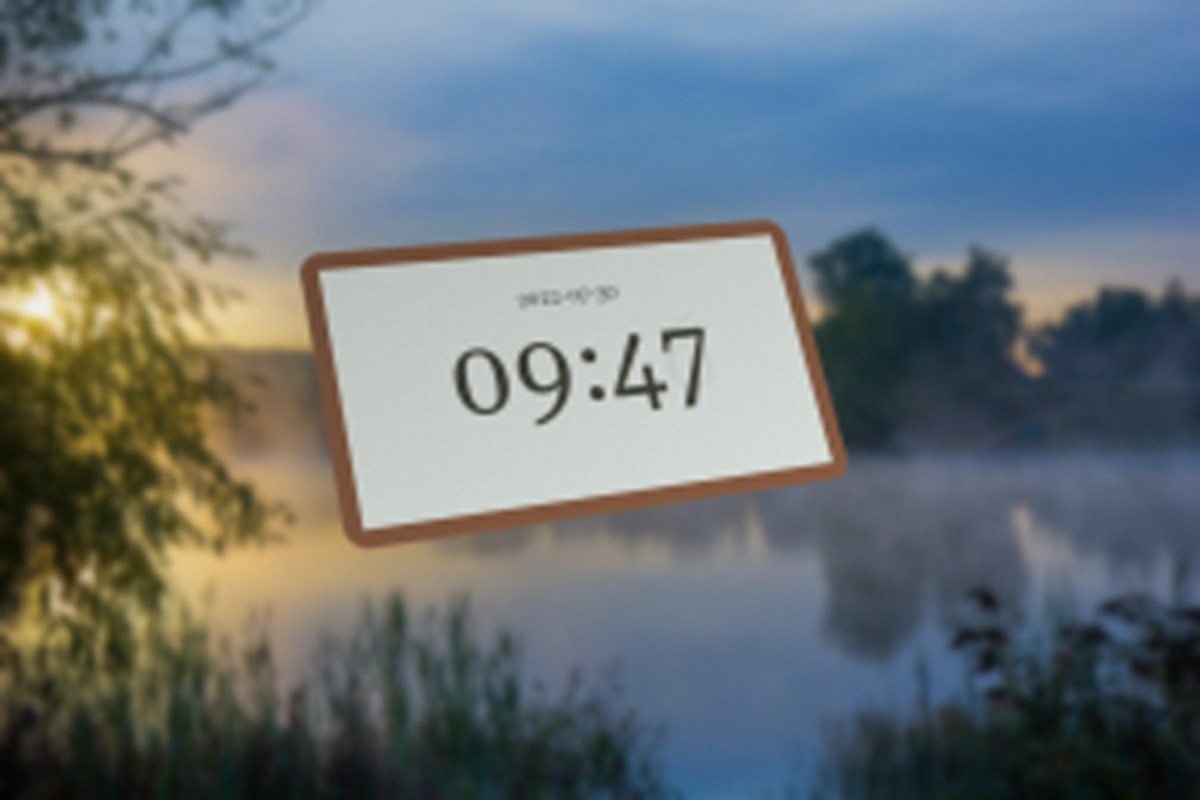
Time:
h=9 m=47
